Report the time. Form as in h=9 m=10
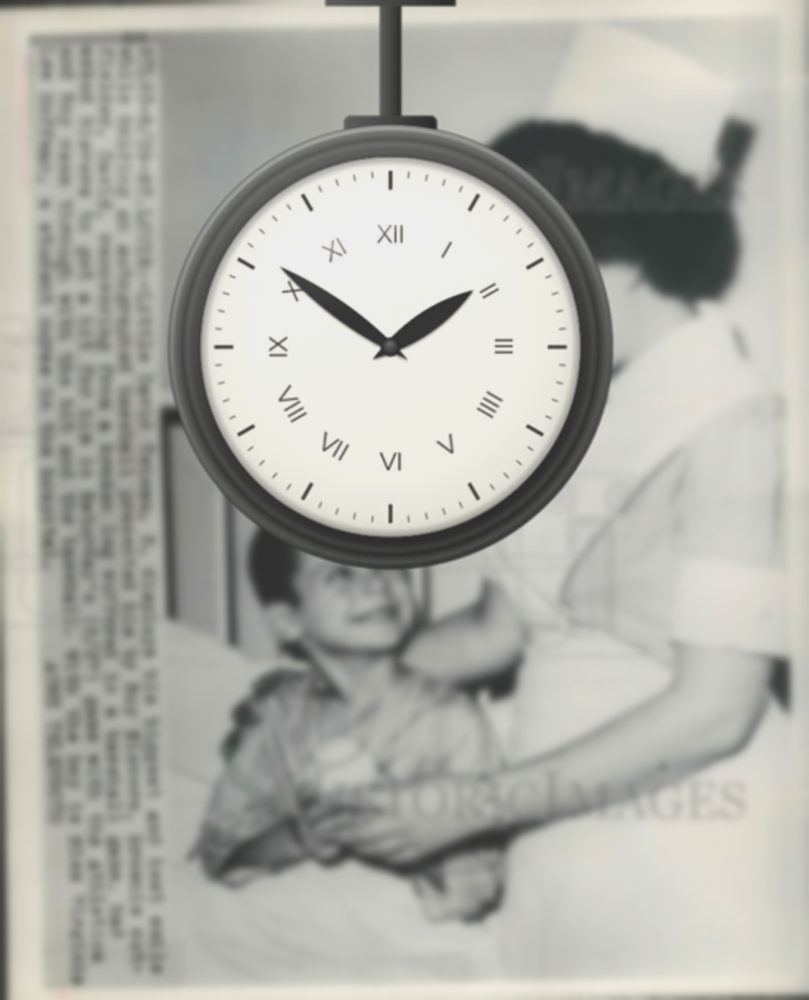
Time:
h=1 m=51
